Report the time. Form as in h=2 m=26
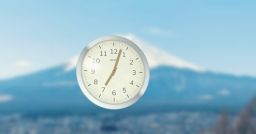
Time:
h=7 m=3
